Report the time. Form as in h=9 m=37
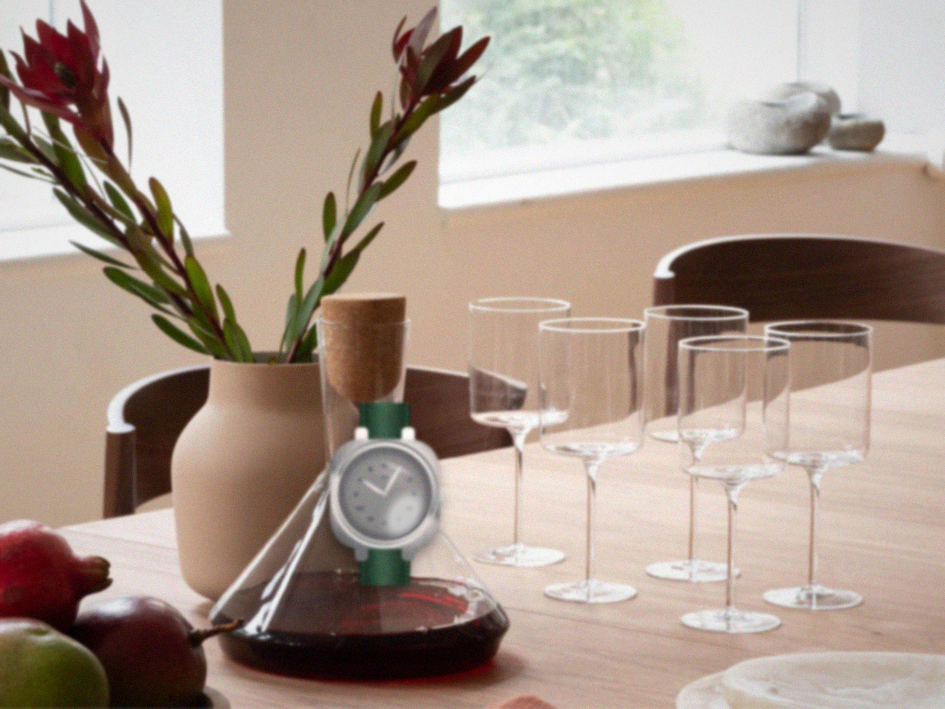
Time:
h=10 m=5
